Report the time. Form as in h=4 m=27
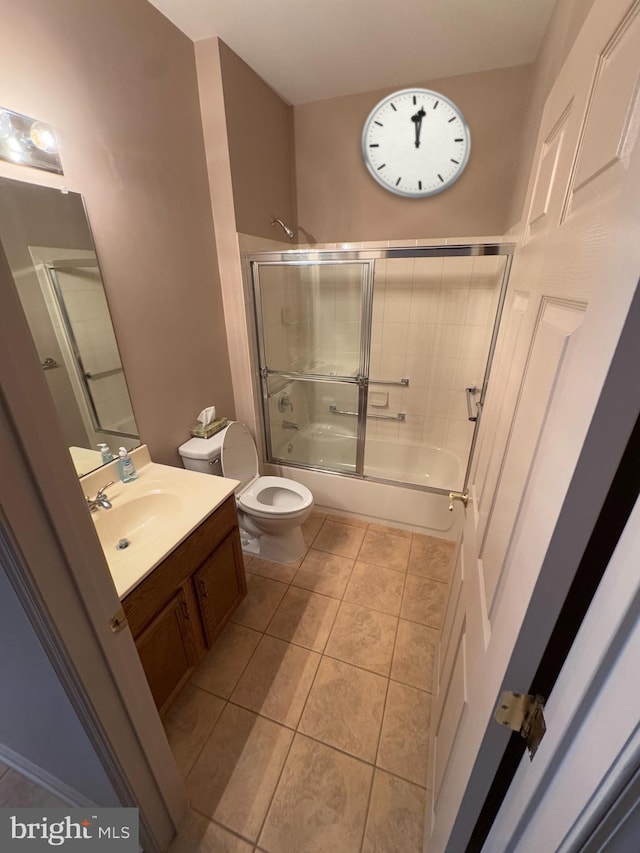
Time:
h=12 m=2
